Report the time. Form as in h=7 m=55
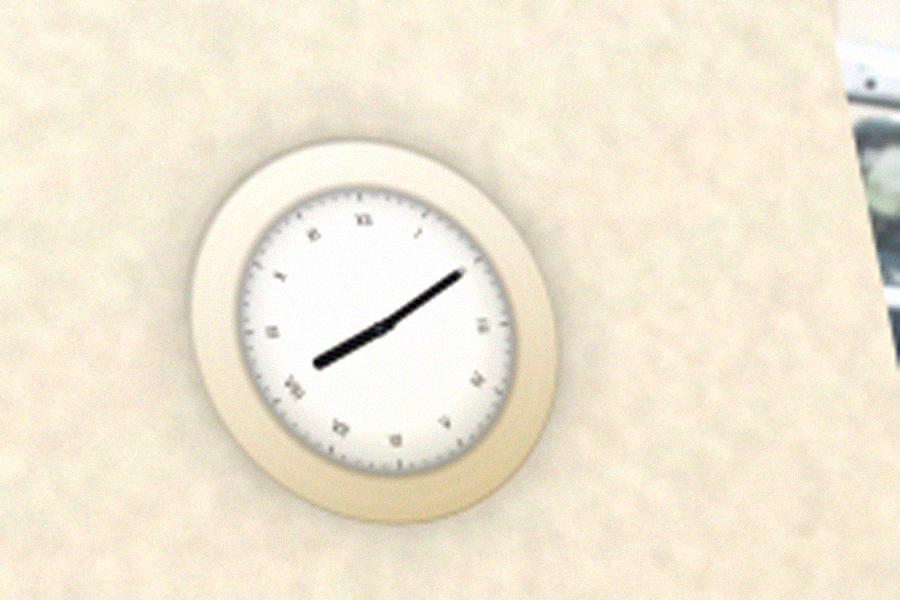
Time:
h=8 m=10
